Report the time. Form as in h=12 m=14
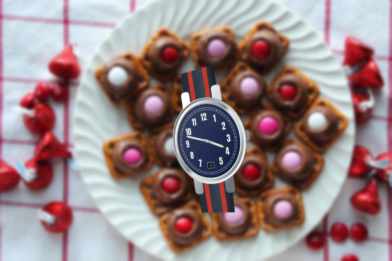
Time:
h=3 m=48
